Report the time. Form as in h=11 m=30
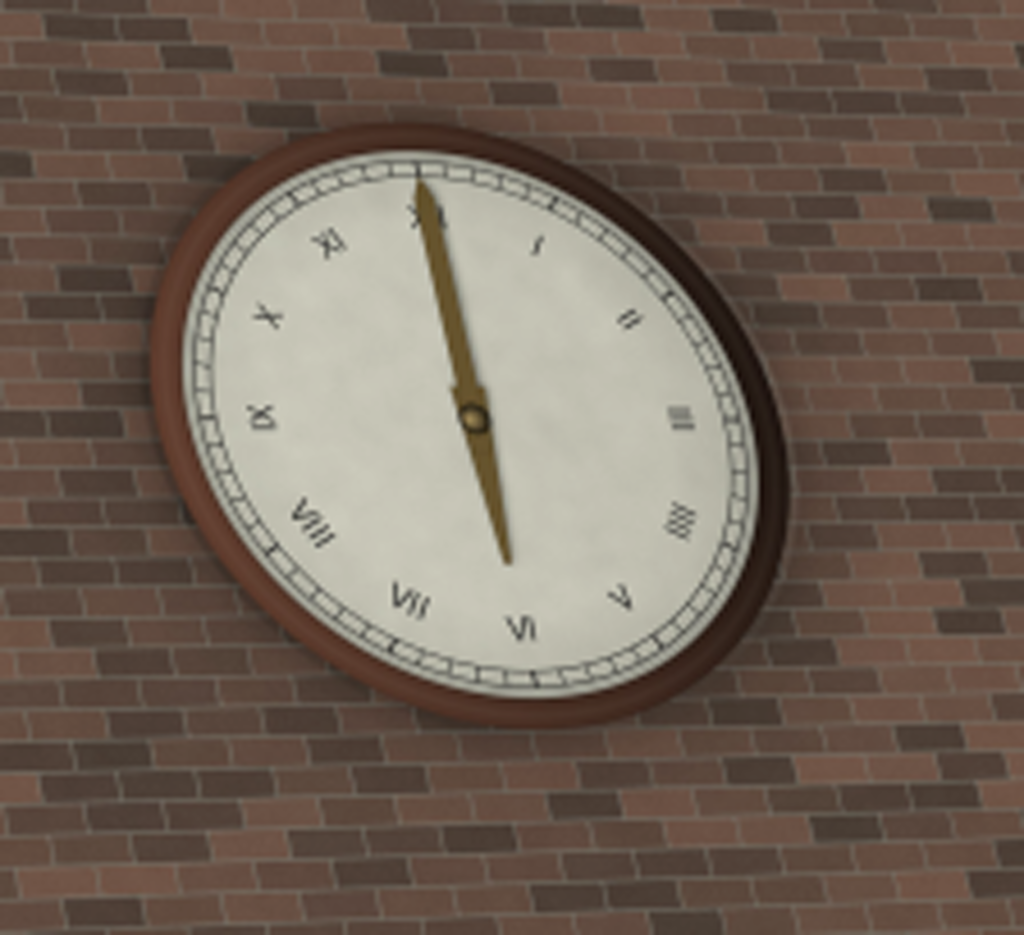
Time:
h=6 m=0
